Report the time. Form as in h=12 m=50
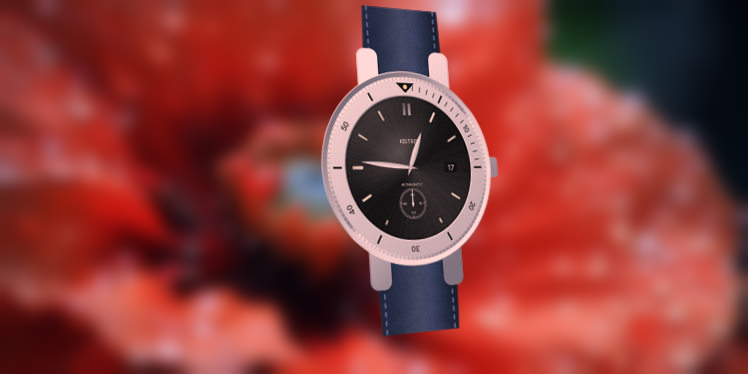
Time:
h=12 m=46
